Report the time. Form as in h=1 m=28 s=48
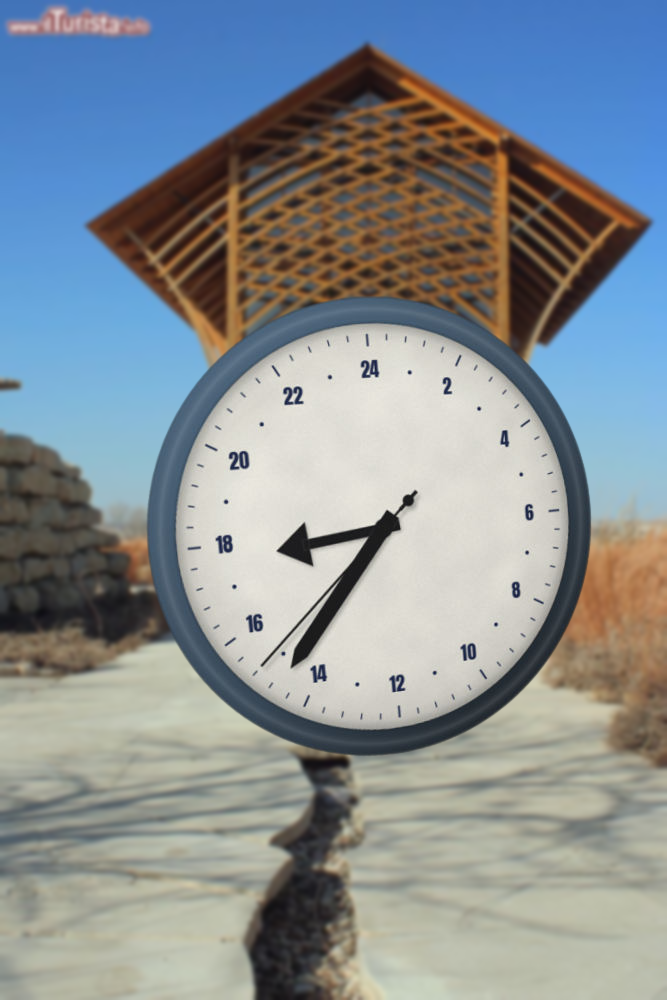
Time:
h=17 m=36 s=38
